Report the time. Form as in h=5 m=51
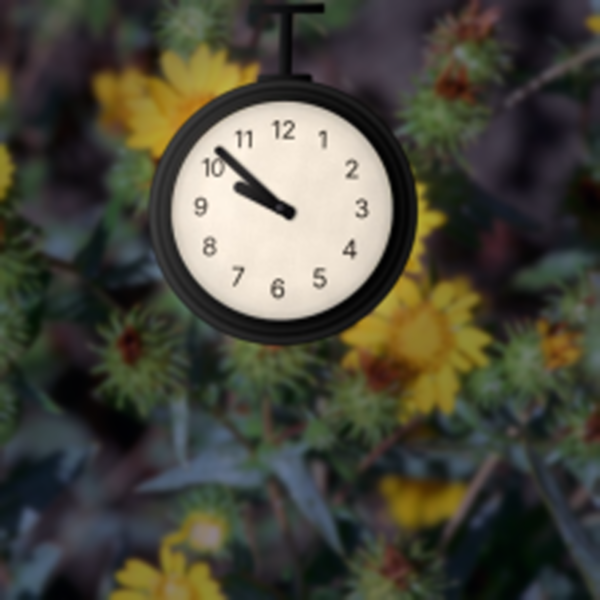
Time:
h=9 m=52
